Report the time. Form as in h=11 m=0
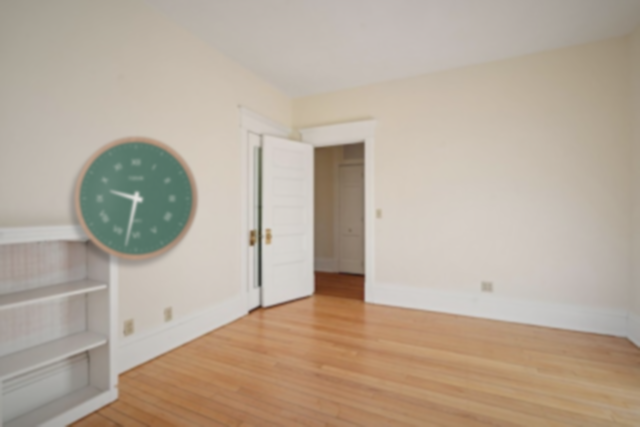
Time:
h=9 m=32
